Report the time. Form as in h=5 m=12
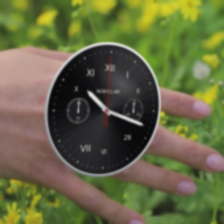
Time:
h=10 m=18
